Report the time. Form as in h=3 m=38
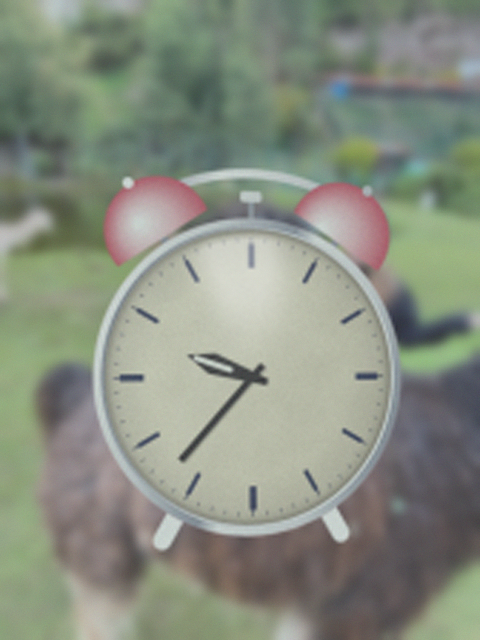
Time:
h=9 m=37
